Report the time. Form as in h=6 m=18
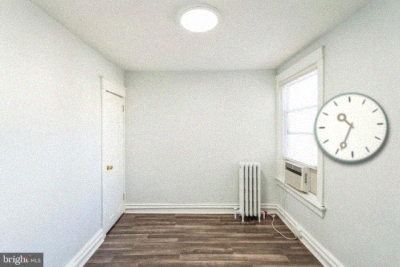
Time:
h=10 m=34
